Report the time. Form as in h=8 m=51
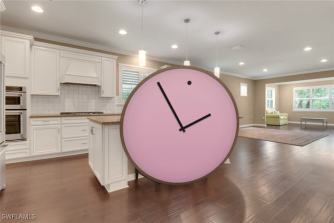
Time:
h=1 m=54
